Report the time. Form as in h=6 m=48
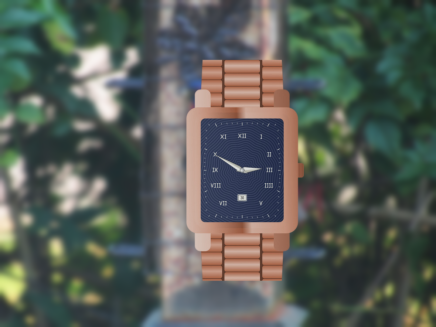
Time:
h=2 m=50
